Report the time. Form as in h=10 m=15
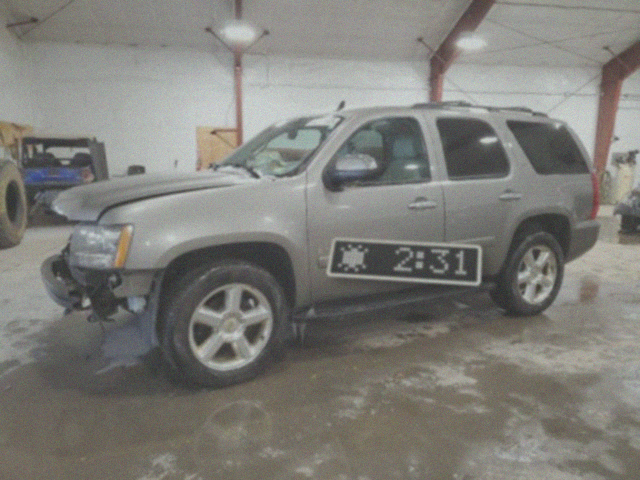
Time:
h=2 m=31
